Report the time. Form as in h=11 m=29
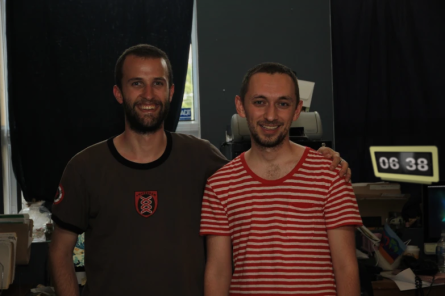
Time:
h=6 m=38
